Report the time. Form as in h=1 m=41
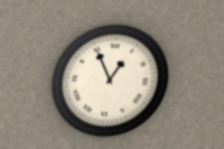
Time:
h=12 m=55
